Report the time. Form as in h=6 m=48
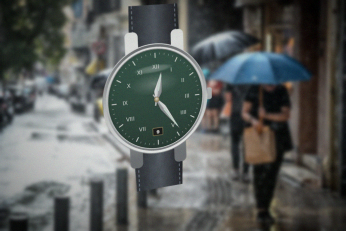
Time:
h=12 m=24
